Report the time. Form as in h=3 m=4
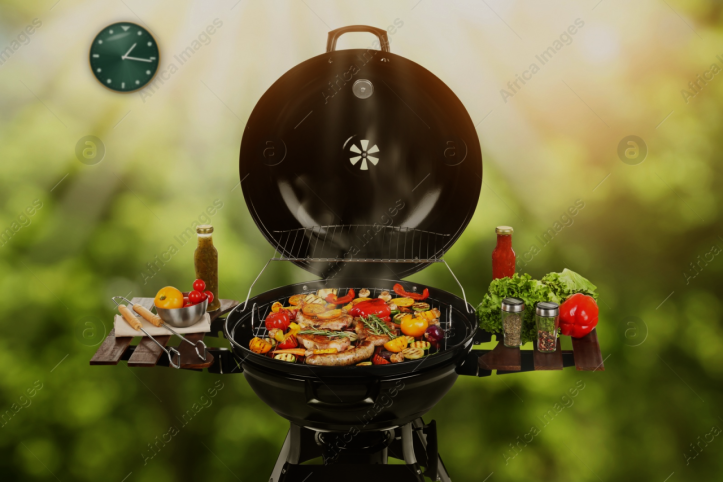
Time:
h=1 m=16
